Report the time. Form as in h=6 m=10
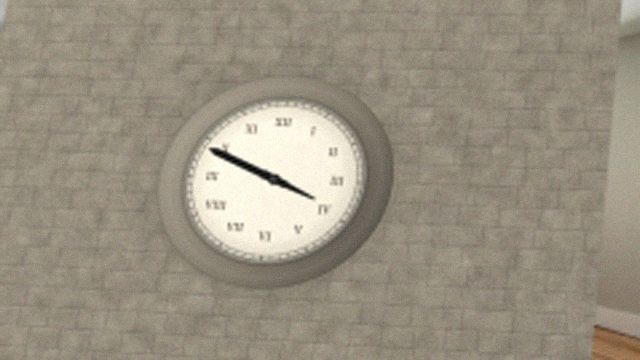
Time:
h=3 m=49
